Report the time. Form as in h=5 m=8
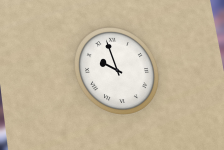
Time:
h=9 m=58
